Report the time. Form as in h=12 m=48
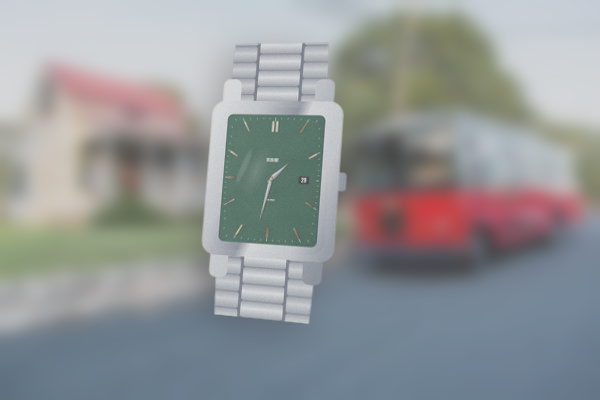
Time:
h=1 m=32
